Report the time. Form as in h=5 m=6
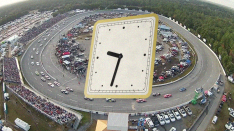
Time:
h=9 m=32
